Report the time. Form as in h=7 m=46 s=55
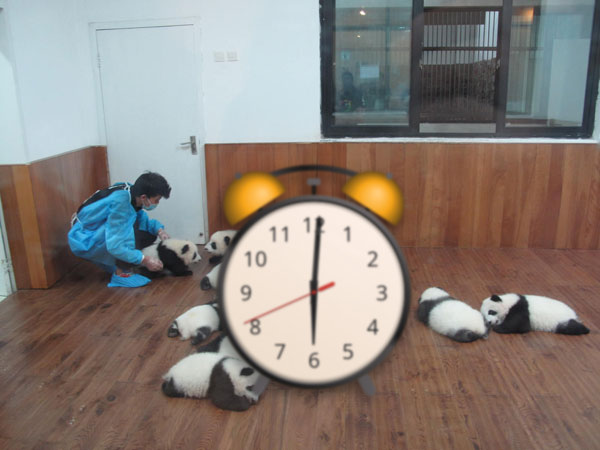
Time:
h=6 m=0 s=41
